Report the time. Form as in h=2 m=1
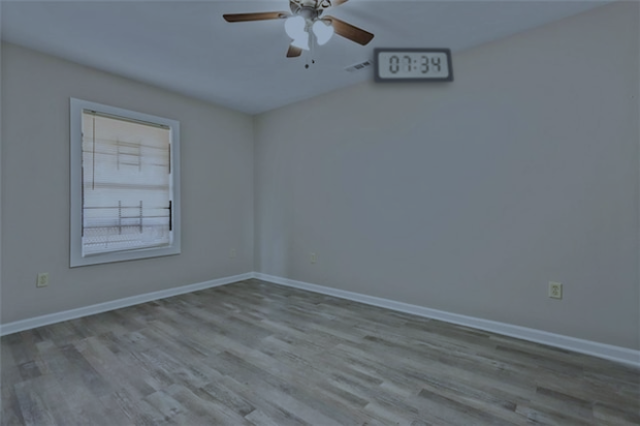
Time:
h=7 m=34
